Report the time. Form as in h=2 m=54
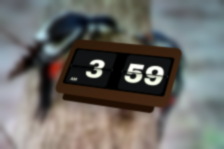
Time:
h=3 m=59
